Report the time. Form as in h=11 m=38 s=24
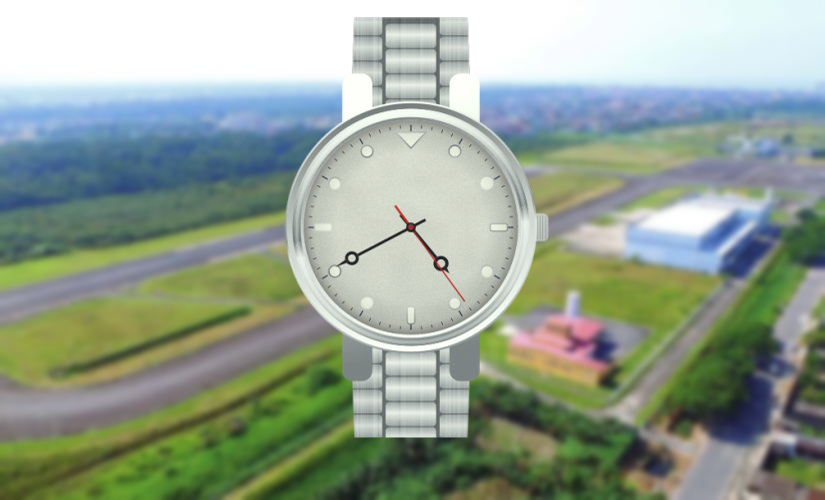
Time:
h=4 m=40 s=24
